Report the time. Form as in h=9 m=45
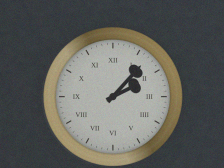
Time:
h=2 m=7
